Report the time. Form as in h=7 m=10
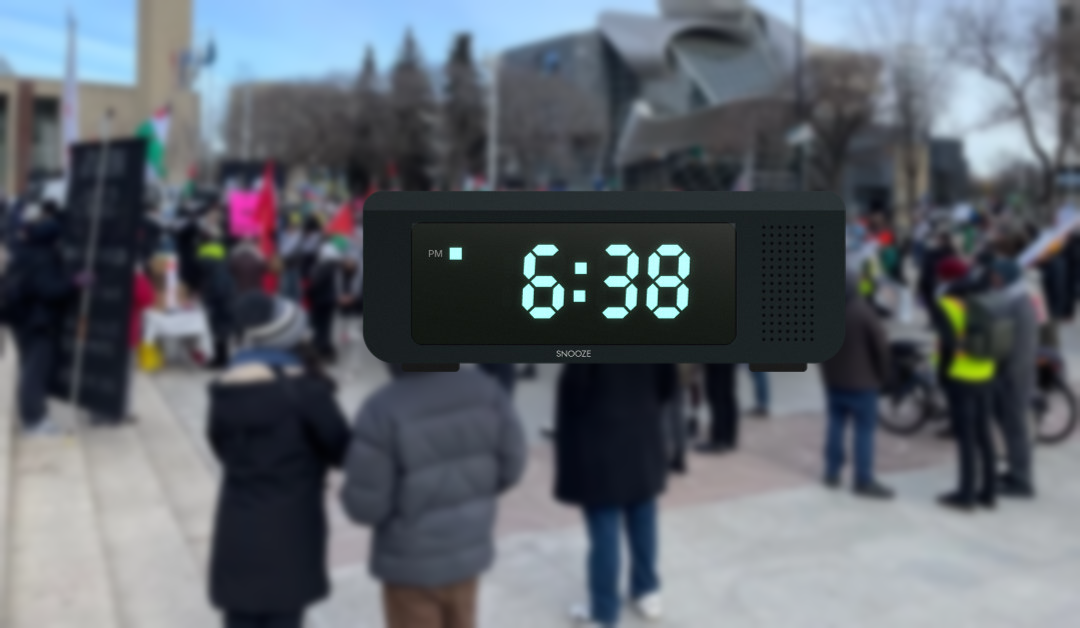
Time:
h=6 m=38
